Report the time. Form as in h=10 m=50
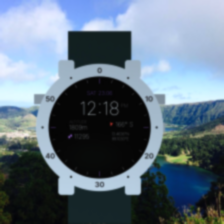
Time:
h=12 m=18
